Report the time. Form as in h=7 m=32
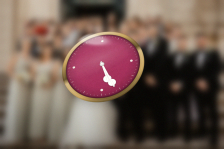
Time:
h=5 m=26
